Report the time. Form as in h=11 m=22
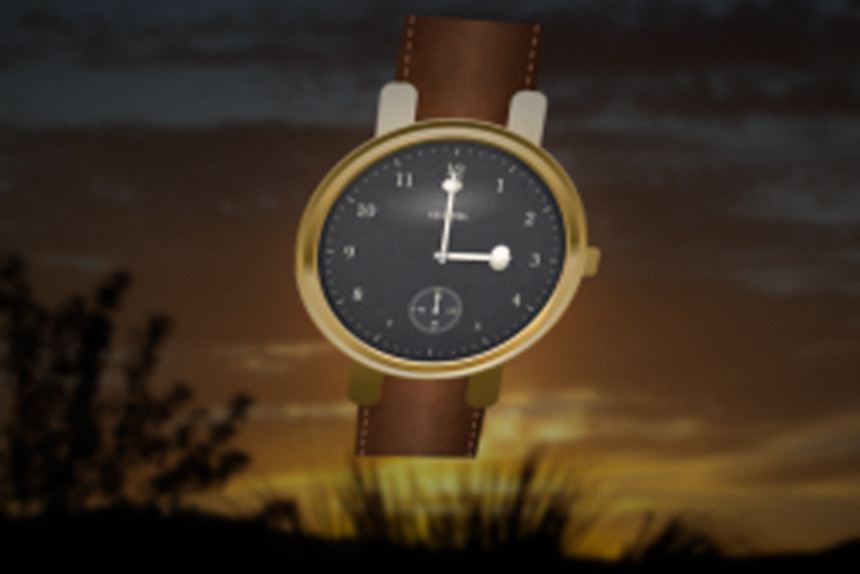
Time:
h=3 m=0
